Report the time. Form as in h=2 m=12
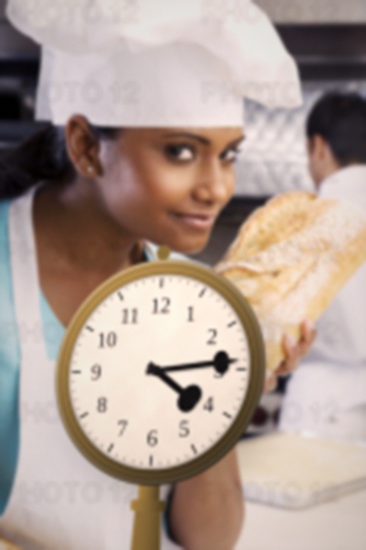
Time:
h=4 m=14
